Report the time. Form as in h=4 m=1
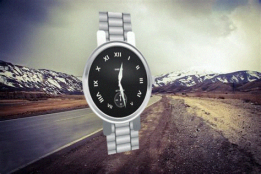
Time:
h=12 m=28
